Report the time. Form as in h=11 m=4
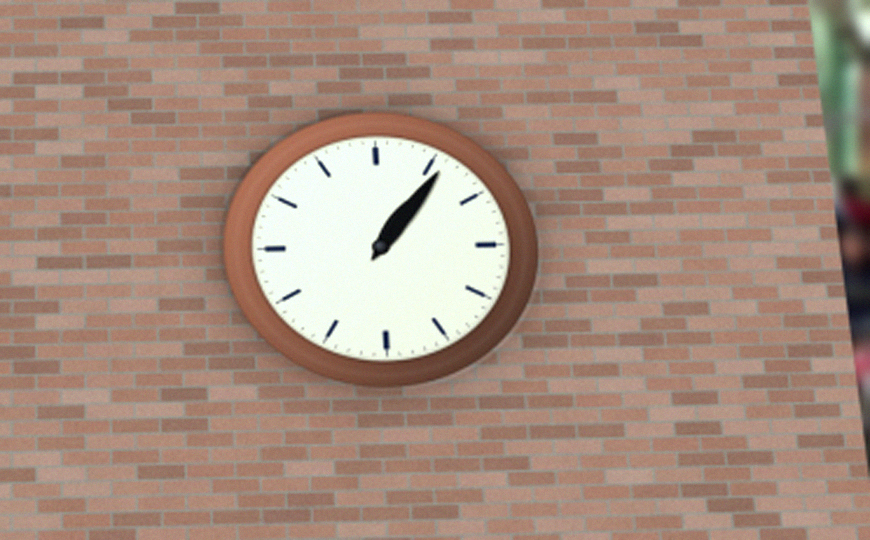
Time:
h=1 m=6
